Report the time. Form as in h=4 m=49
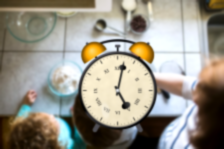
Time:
h=5 m=2
